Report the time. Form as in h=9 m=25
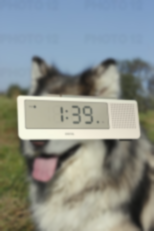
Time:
h=1 m=39
